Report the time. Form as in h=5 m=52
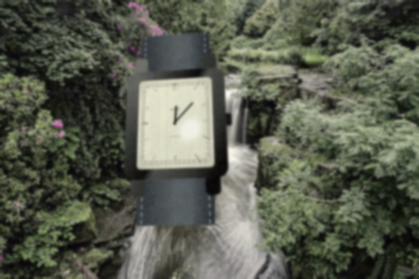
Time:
h=12 m=7
